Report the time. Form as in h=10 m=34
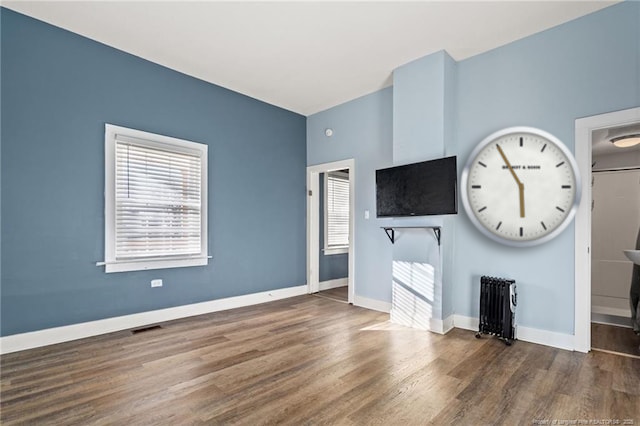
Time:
h=5 m=55
